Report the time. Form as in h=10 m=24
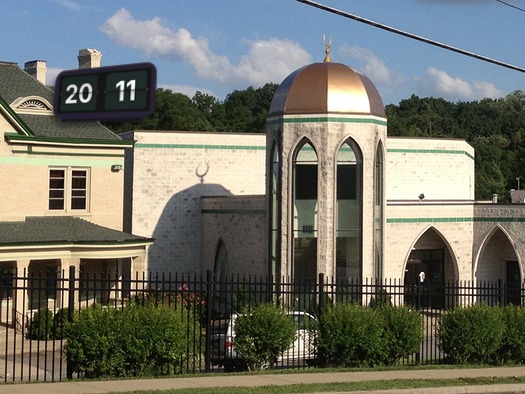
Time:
h=20 m=11
